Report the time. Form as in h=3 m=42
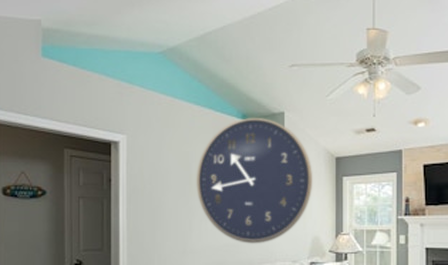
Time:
h=10 m=43
